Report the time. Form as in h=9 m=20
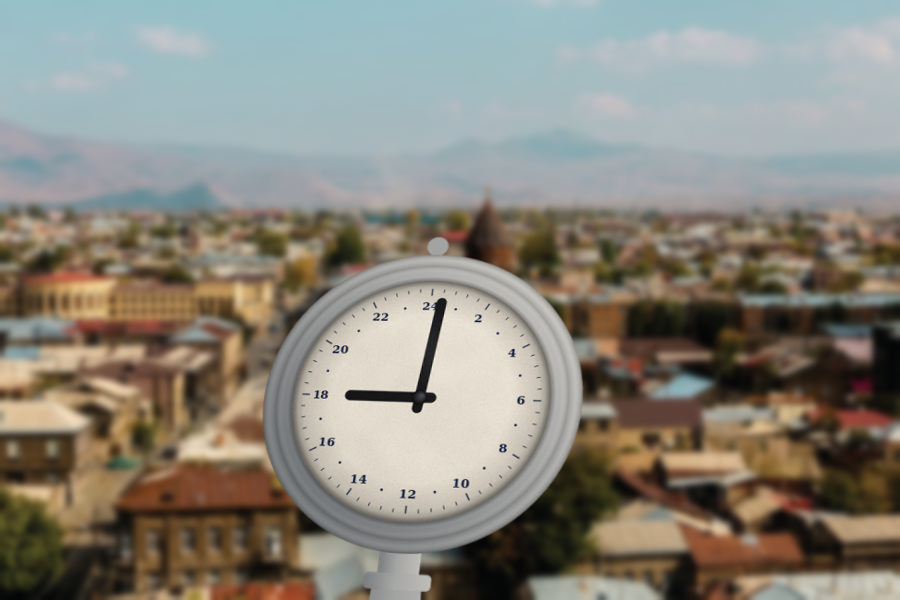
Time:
h=18 m=1
